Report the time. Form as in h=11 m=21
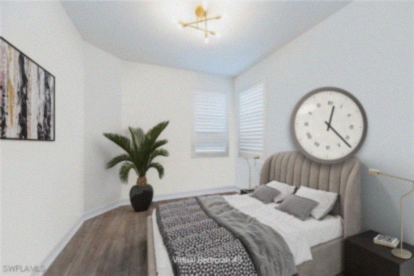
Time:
h=12 m=22
